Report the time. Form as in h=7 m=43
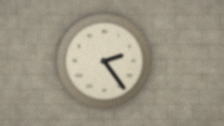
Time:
h=2 m=24
